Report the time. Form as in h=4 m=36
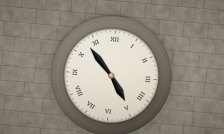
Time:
h=4 m=53
